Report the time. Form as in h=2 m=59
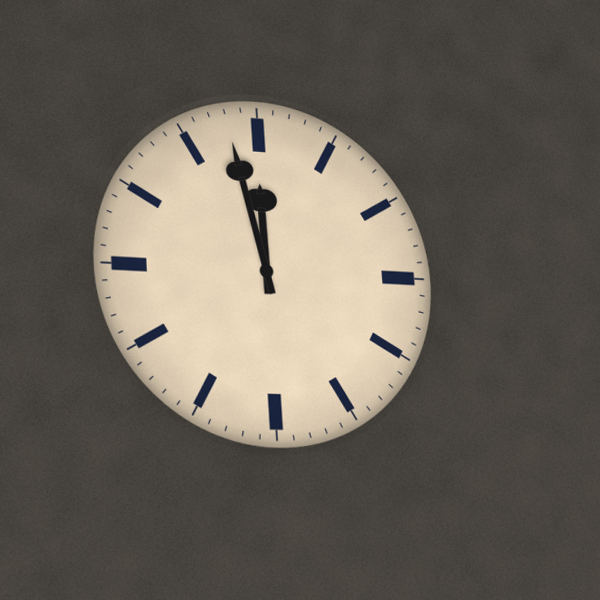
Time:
h=11 m=58
